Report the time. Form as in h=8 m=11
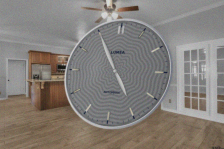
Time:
h=4 m=55
